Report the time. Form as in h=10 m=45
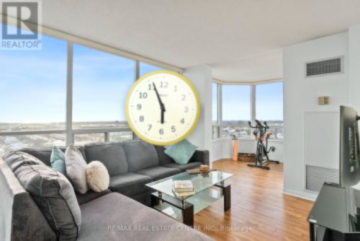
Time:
h=5 m=56
